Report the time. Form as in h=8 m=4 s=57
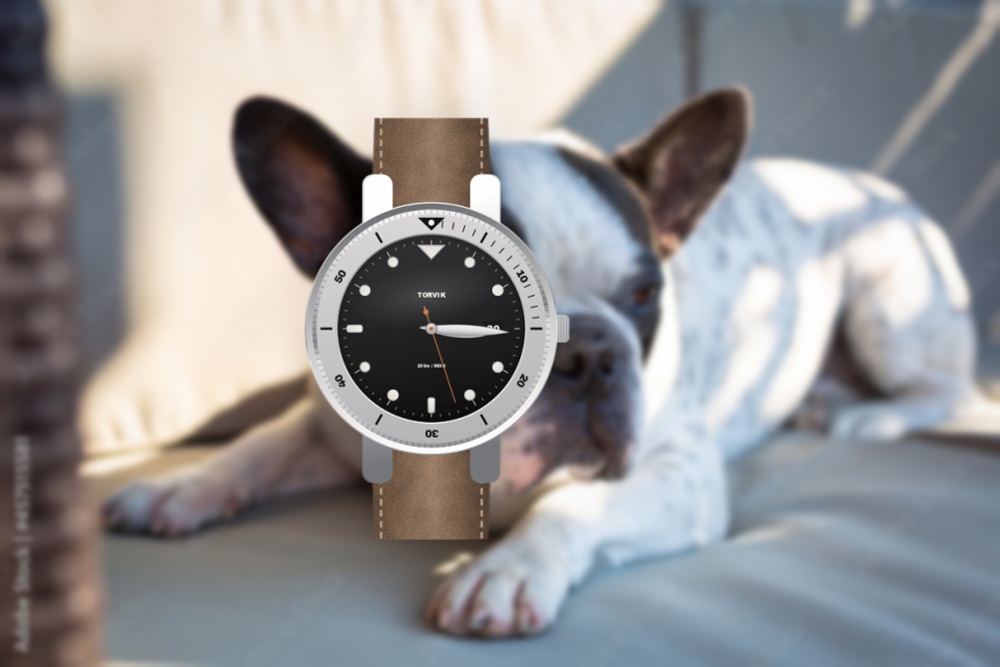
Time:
h=3 m=15 s=27
